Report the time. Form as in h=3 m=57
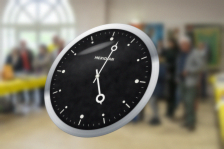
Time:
h=5 m=2
